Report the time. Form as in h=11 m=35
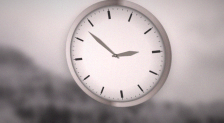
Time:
h=2 m=53
